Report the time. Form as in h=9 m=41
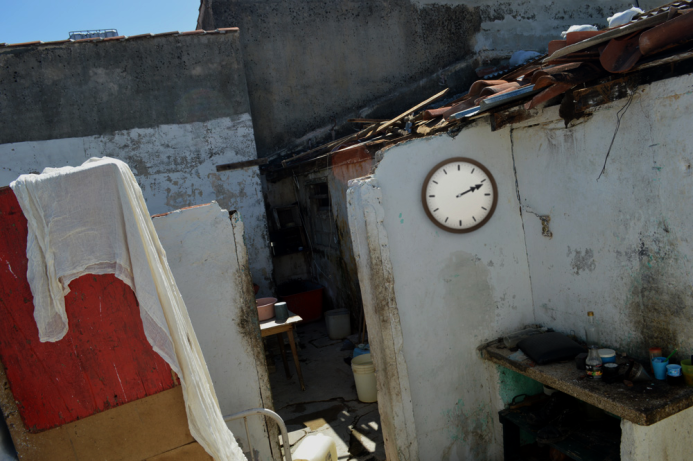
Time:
h=2 m=11
